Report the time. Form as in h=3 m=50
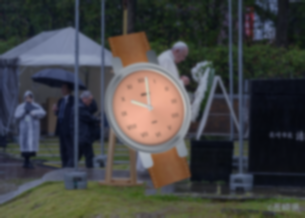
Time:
h=10 m=2
